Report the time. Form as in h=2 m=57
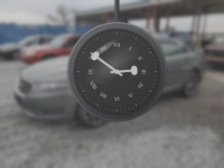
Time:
h=2 m=51
